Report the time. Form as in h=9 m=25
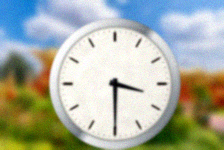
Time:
h=3 m=30
